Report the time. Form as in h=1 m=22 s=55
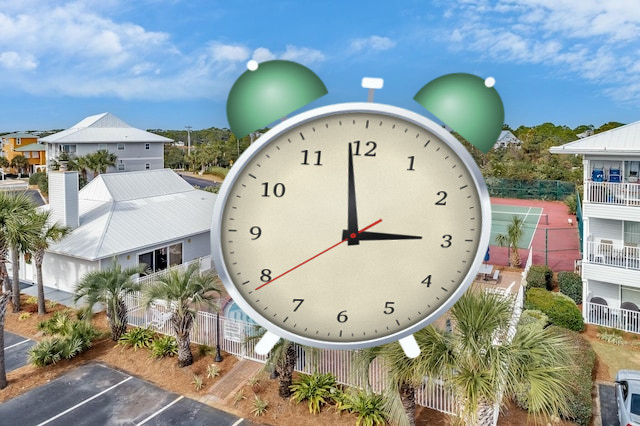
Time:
h=2 m=58 s=39
